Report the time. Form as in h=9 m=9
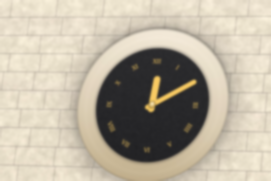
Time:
h=12 m=10
